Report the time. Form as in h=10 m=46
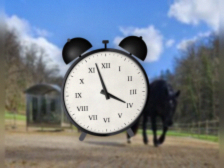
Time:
h=3 m=57
